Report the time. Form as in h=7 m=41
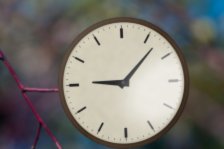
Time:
h=9 m=7
